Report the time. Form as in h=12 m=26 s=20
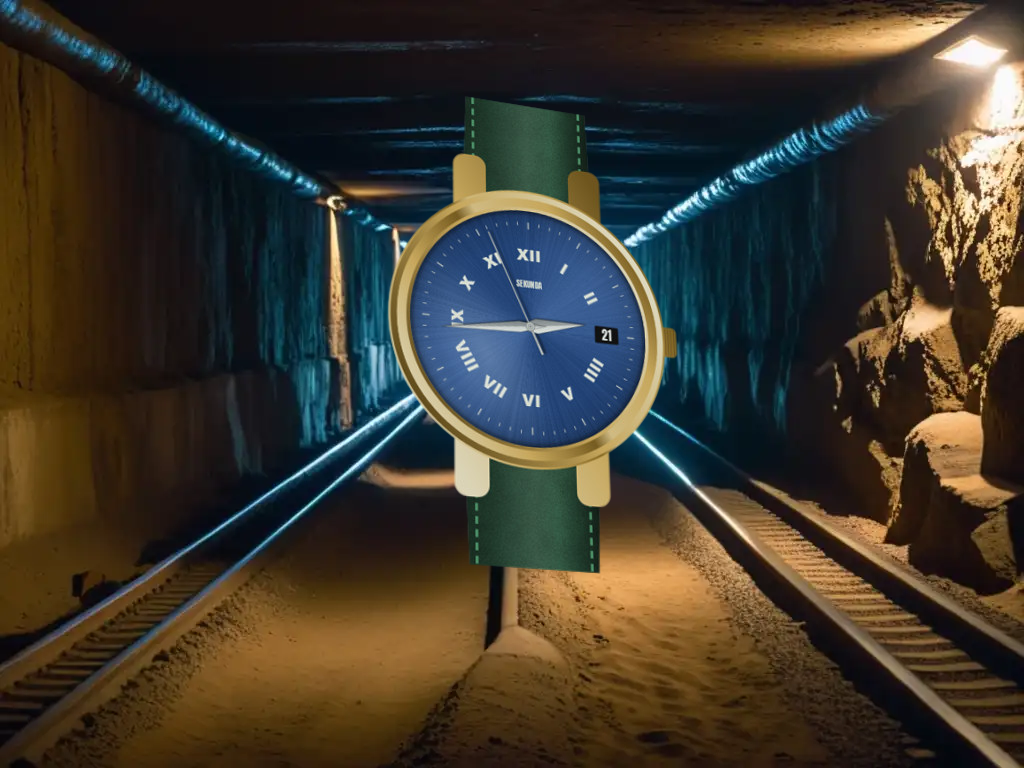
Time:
h=2 m=43 s=56
